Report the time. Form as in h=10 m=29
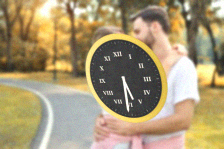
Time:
h=5 m=31
